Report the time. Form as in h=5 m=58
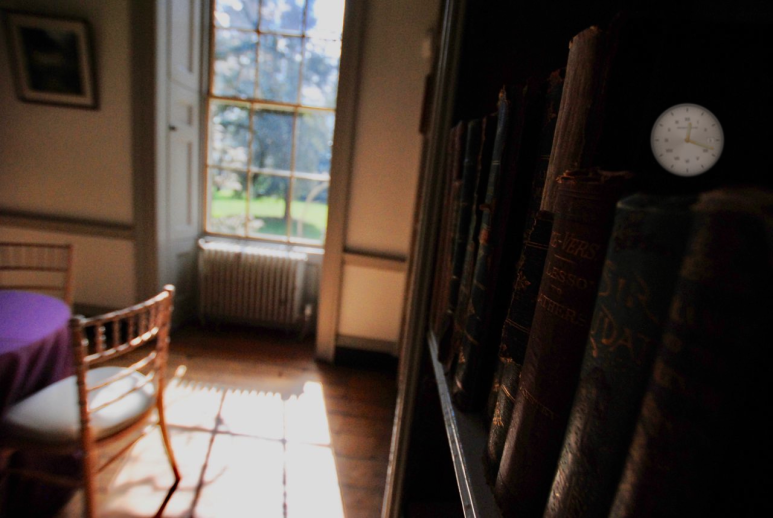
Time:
h=12 m=18
